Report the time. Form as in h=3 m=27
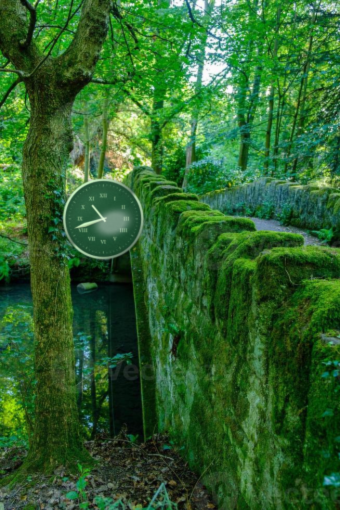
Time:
h=10 m=42
